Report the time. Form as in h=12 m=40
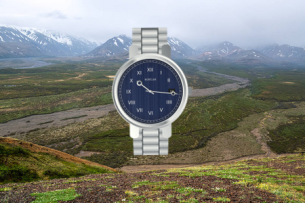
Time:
h=10 m=16
